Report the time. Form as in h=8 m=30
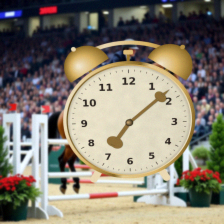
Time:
h=7 m=8
